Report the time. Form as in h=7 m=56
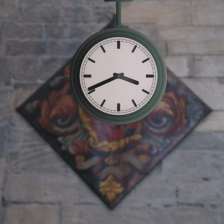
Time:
h=3 m=41
